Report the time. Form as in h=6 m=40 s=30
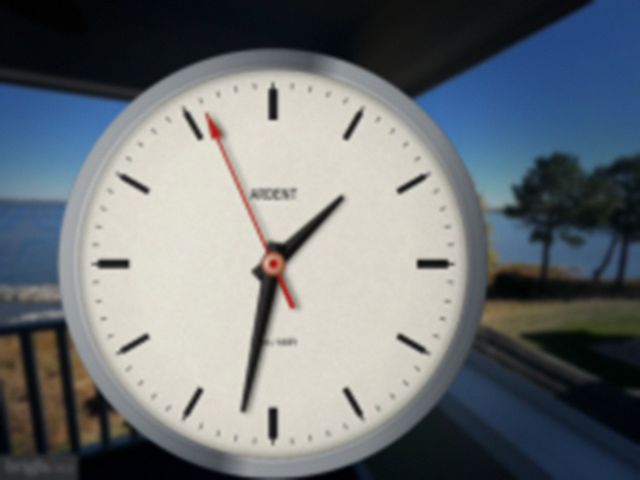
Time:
h=1 m=31 s=56
